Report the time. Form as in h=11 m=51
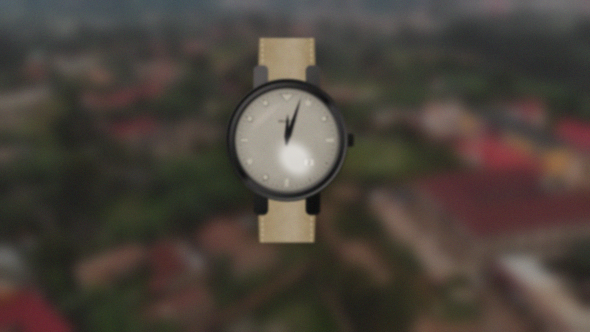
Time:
h=12 m=3
